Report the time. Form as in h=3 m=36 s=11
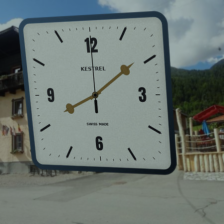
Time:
h=8 m=9 s=0
